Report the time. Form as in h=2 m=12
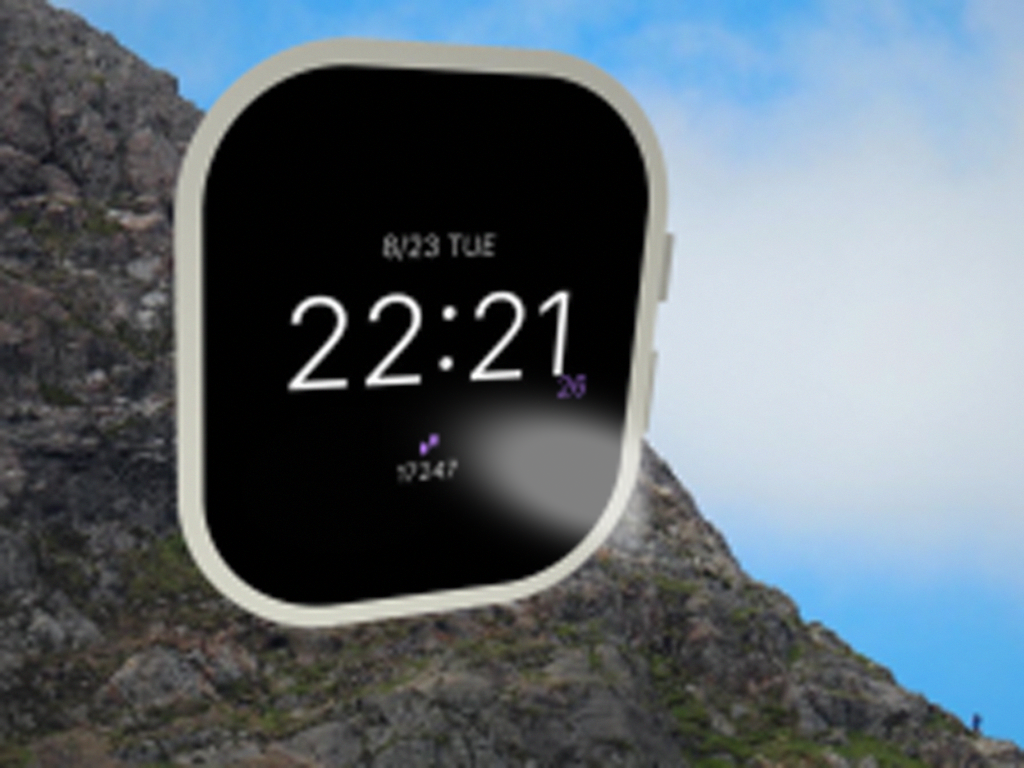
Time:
h=22 m=21
